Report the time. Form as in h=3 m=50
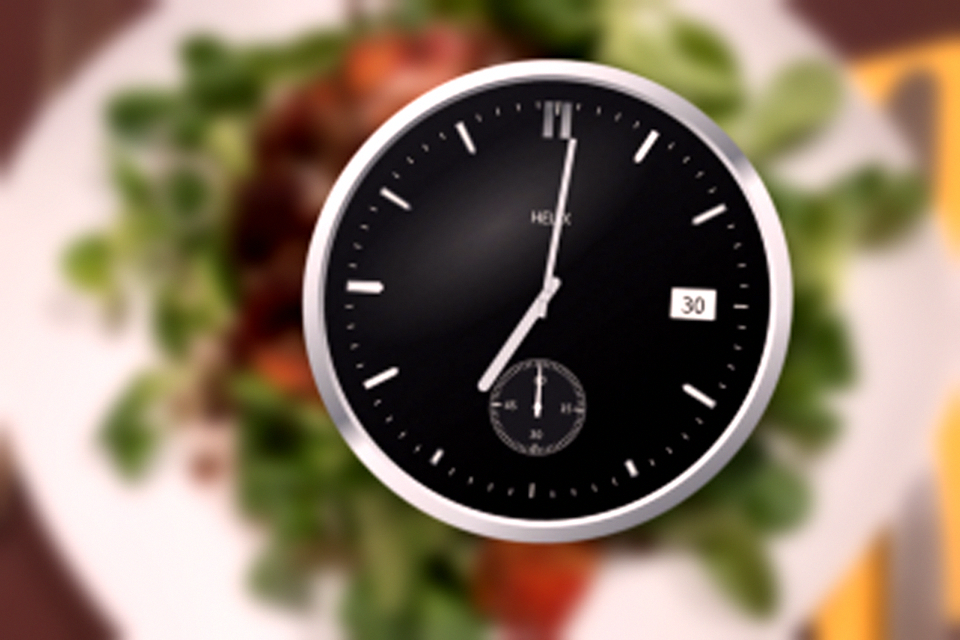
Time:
h=7 m=1
